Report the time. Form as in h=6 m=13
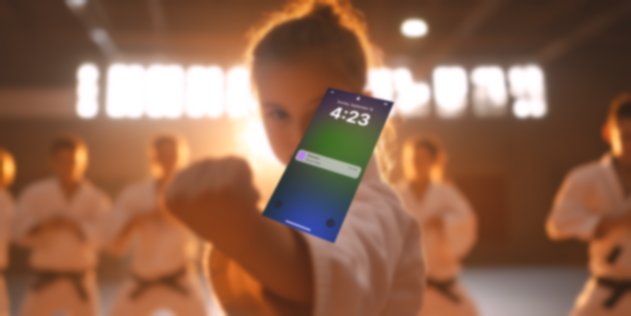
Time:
h=4 m=23
